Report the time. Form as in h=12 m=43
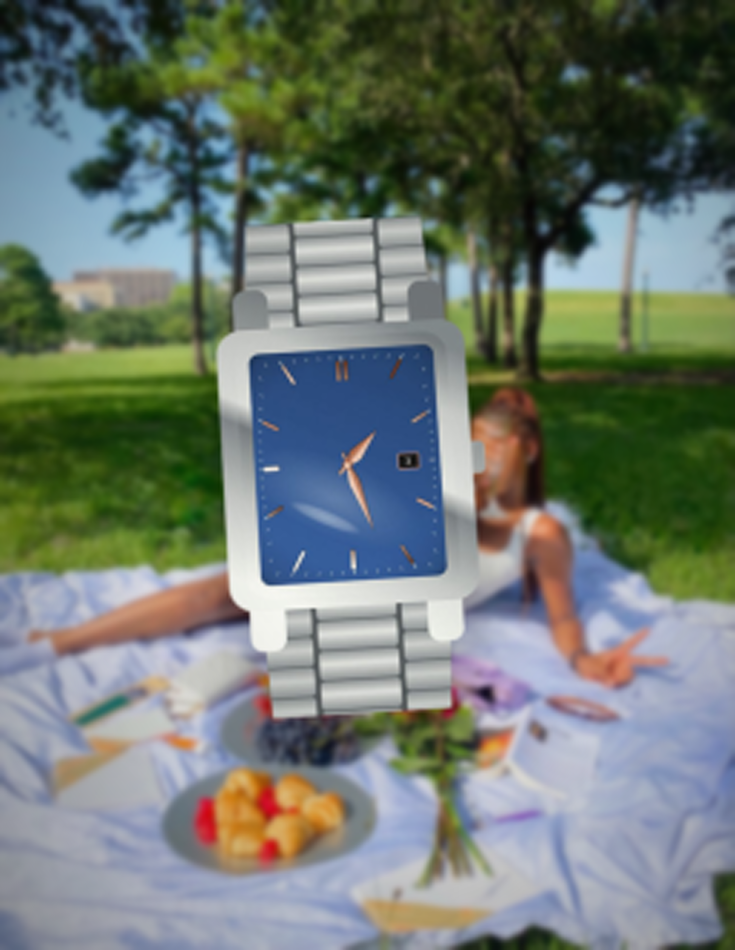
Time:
h=1 m=27
